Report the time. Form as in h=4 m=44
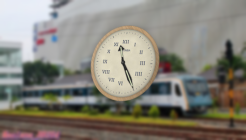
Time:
h=11 m=25
